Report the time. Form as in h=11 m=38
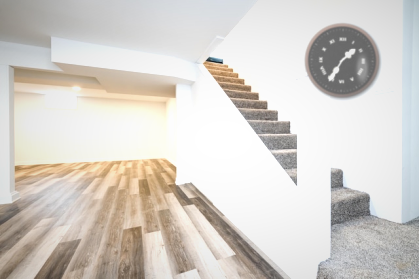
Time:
h=1 m=35
